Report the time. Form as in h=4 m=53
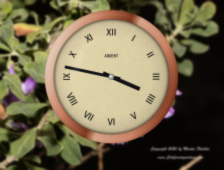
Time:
h=3 m=47
